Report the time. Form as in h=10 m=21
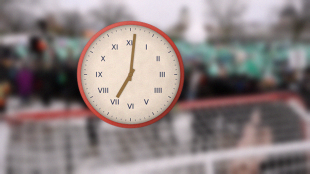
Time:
h=7 m=1
